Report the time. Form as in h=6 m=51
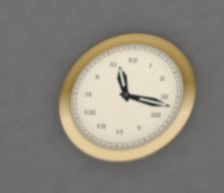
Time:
h=11 m=17
